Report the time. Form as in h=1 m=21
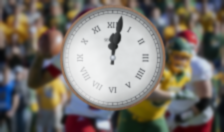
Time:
h=12 m=2
